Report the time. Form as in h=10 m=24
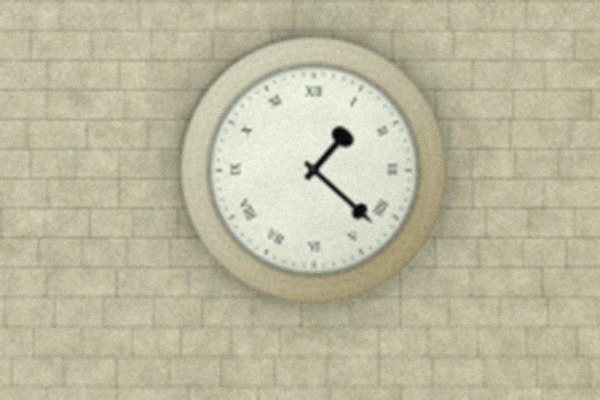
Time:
h=1 m=22
